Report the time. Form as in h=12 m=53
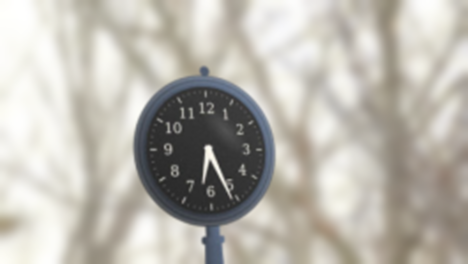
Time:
h=6 m=26
